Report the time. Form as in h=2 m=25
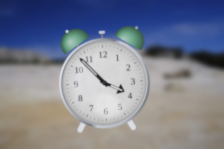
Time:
h=3 m=53
